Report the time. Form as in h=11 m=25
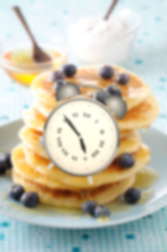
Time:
h=4 m=51
